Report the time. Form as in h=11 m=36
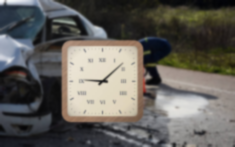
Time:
h=9 m=8
